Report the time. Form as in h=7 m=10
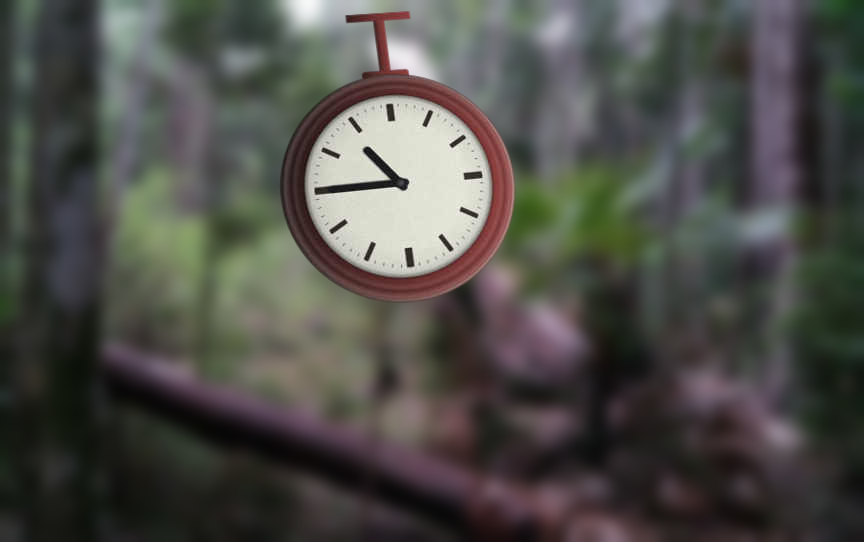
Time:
h=10 m=45
